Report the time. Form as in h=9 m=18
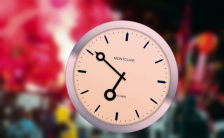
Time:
h=6 m=51
